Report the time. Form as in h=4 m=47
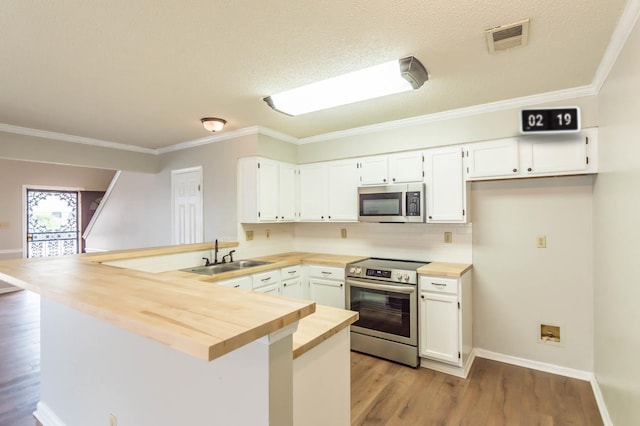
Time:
h=2 m=19
